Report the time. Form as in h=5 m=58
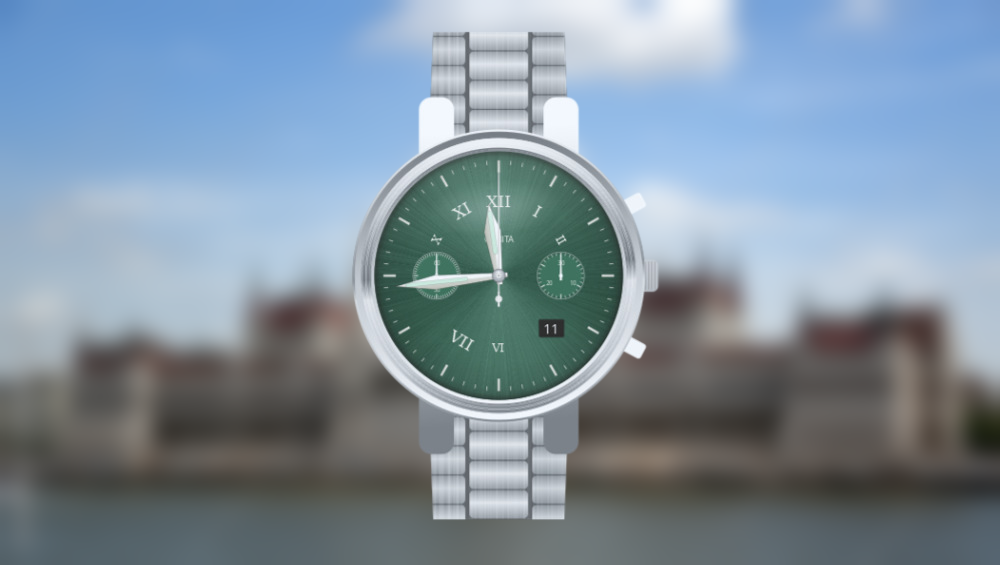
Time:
h=11 m=44
